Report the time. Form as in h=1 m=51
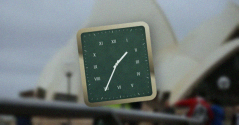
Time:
h=1 m=35
